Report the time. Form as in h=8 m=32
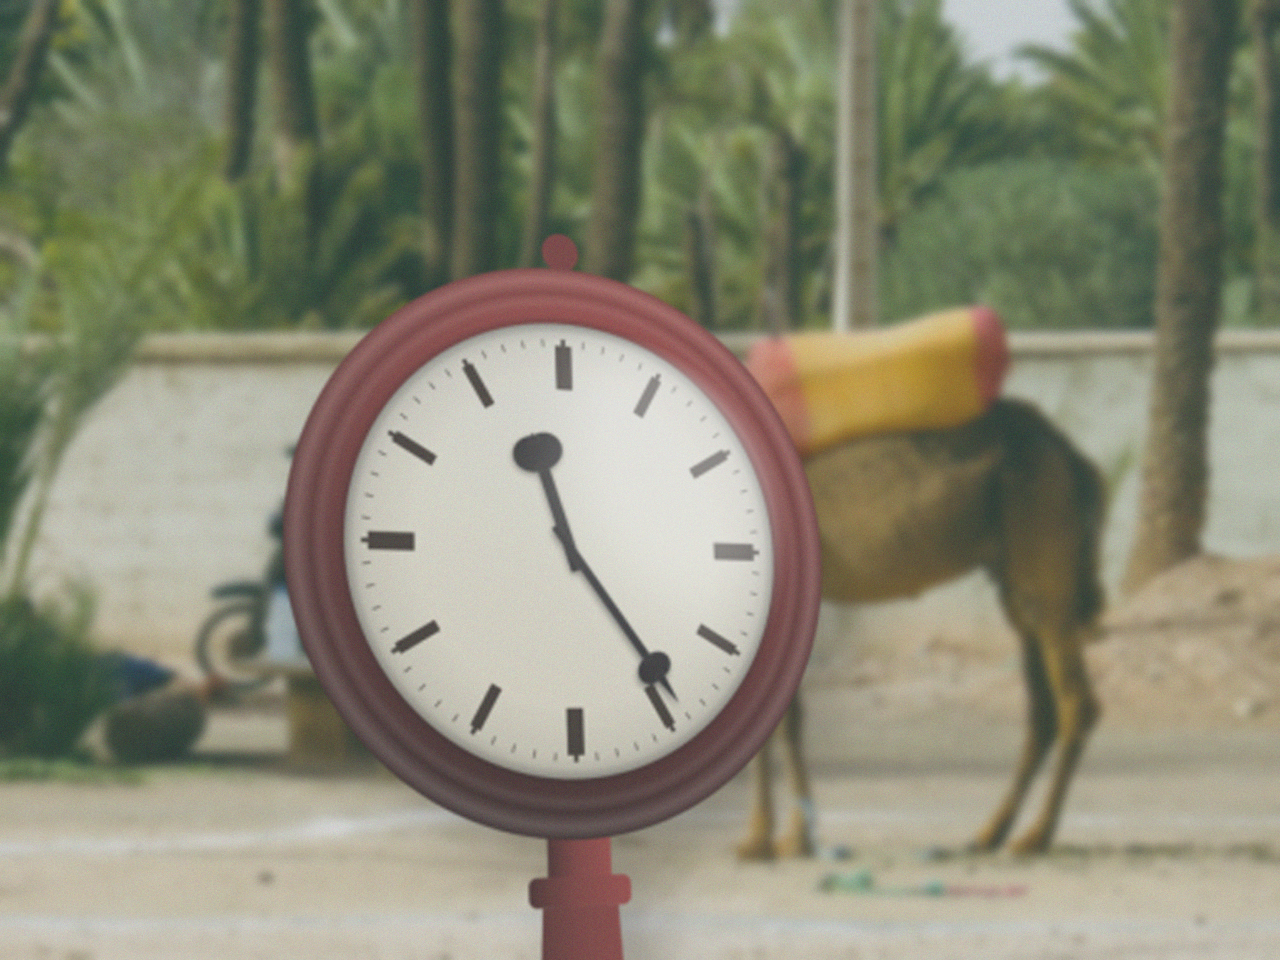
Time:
h=11 m=24
